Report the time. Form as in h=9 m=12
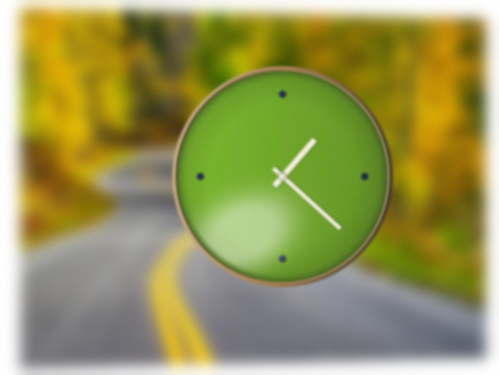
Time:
h=1 m=22
